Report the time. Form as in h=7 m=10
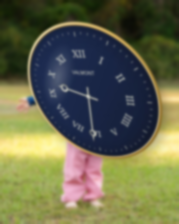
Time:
h=9 m=31
